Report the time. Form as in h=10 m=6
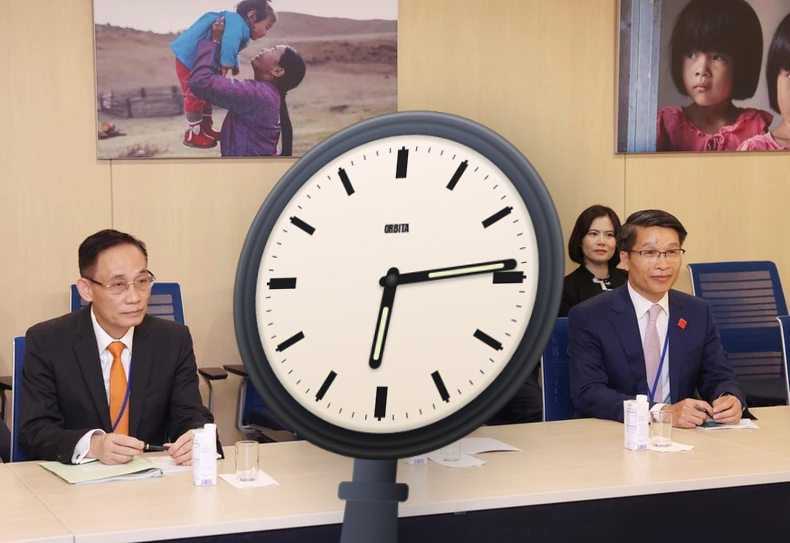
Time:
h=6 m=14
